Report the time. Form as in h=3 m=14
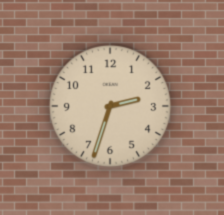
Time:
h=2 m=33
